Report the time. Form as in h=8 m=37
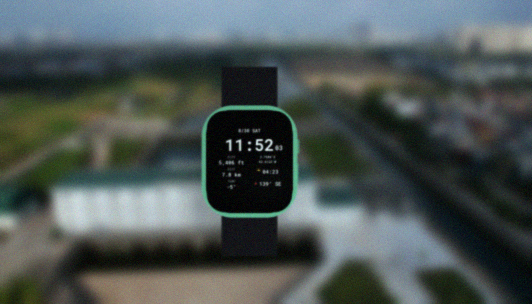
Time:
h=11 m=52
